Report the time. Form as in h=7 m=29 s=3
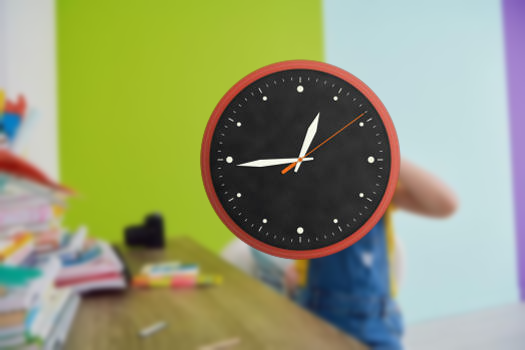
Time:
h=12 m=44 s=9
